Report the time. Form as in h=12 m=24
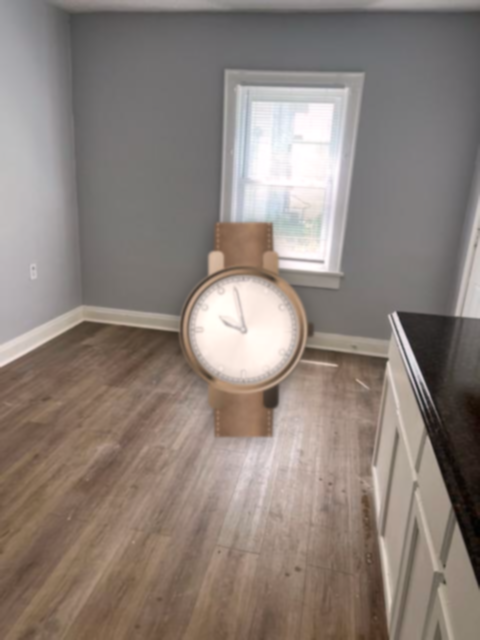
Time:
h=9 m=58
